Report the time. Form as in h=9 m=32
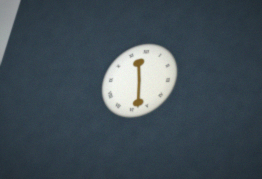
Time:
h=11 m=28
